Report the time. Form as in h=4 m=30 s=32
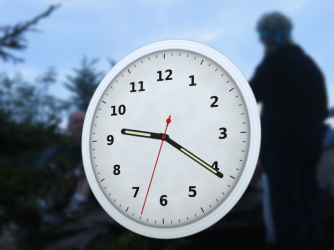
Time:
h=9 m=20 s=33
